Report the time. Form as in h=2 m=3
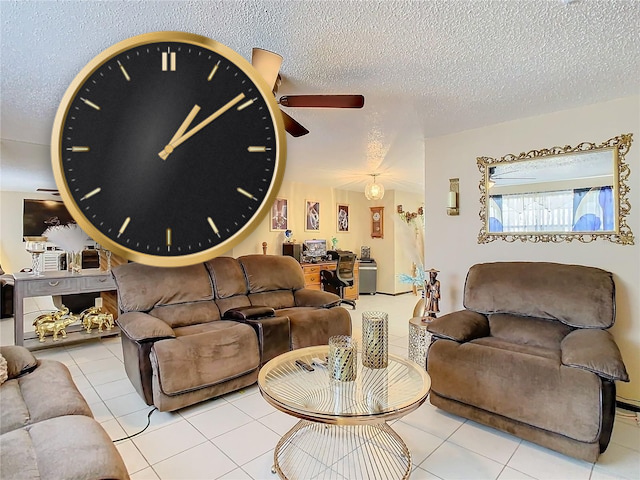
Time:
h=1 m=9
